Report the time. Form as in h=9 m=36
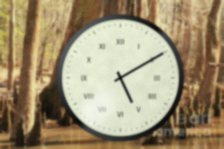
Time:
h=5 m=10
